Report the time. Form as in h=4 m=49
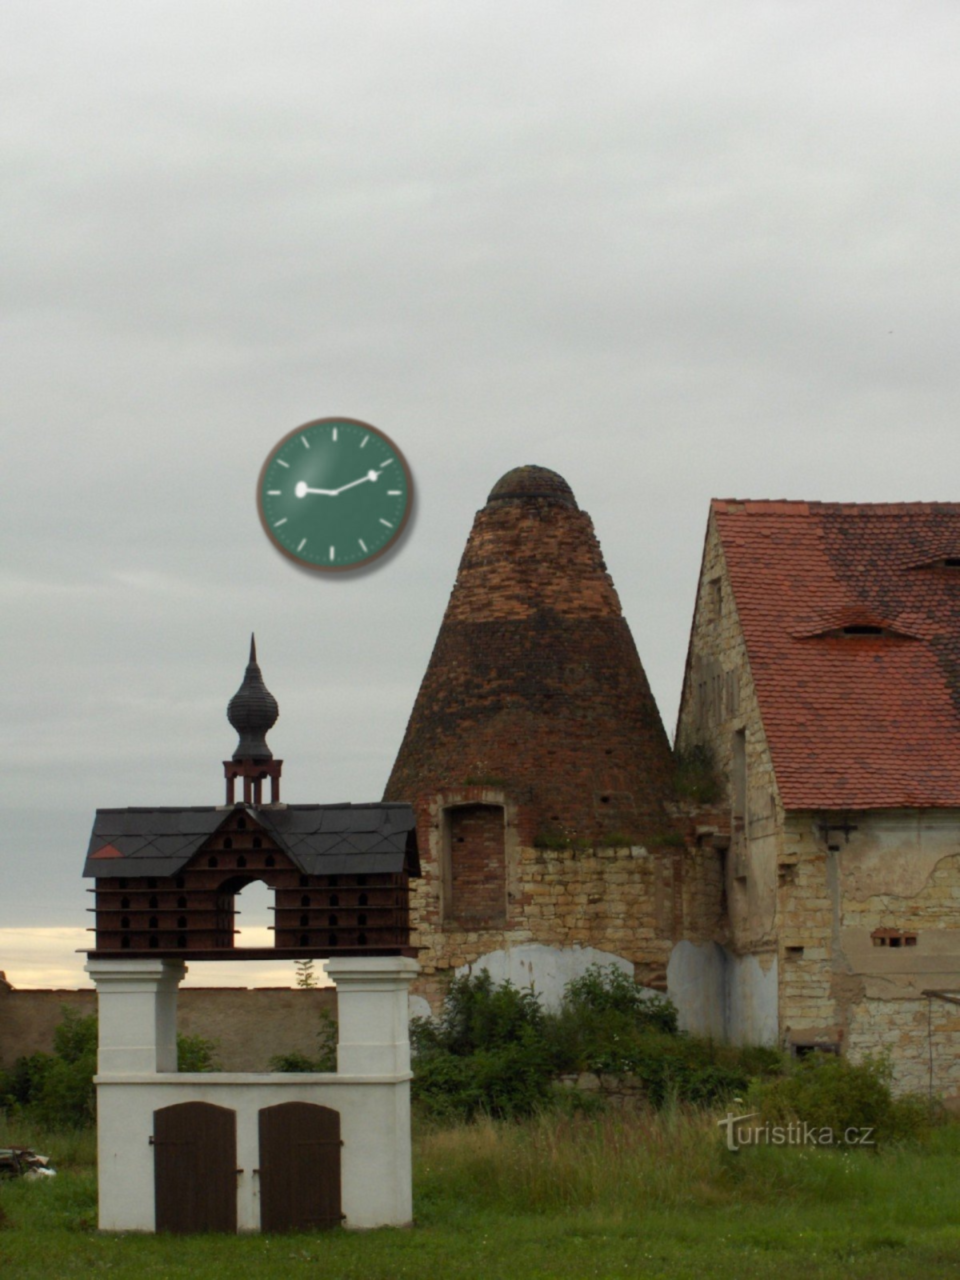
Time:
h=9 m=11
